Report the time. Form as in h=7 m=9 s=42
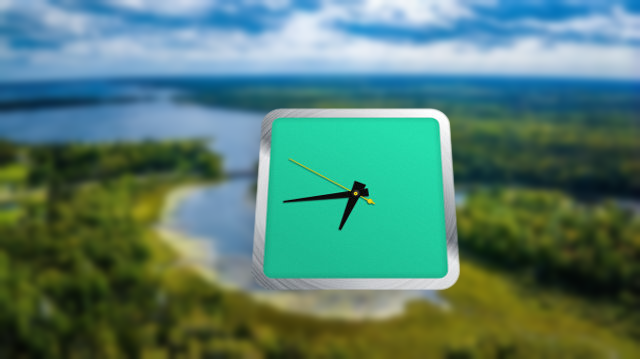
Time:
h=6 m=43 s=50
